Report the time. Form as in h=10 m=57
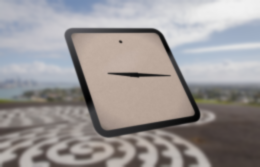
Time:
h=9 m=16
